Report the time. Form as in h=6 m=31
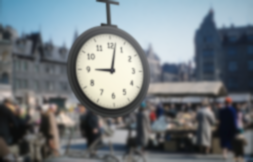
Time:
h=9 m=2
